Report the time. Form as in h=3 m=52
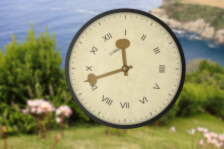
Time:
h=12 m=47
